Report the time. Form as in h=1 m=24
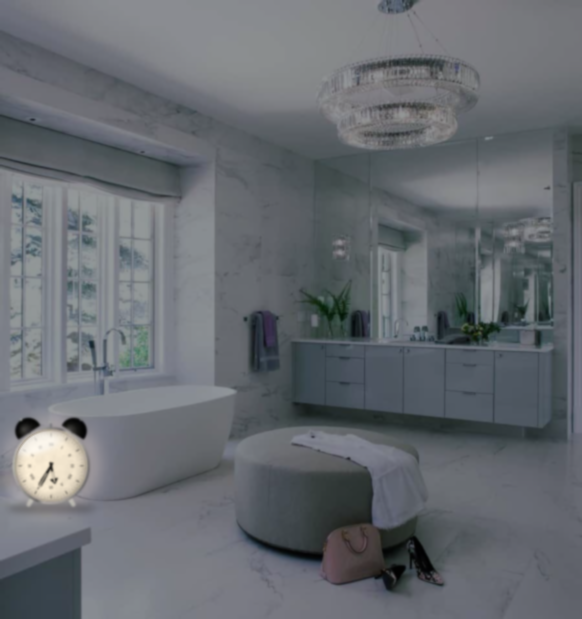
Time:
h=5 m=35
